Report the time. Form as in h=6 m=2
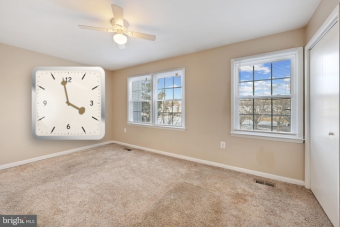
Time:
h=3 m=58
